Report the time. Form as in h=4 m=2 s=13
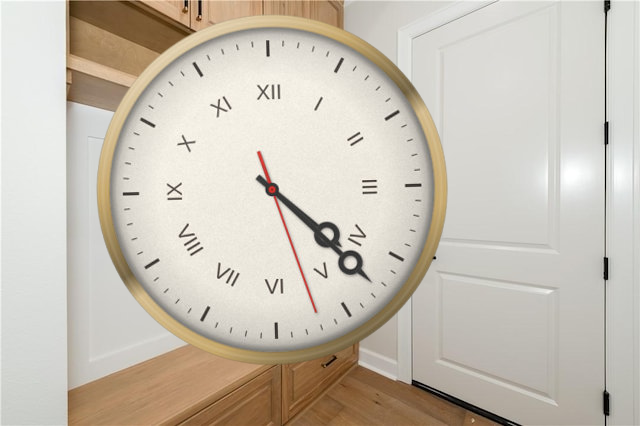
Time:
h=4 m=22 s=27
